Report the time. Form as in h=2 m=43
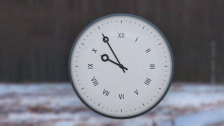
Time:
h=9 m=55
